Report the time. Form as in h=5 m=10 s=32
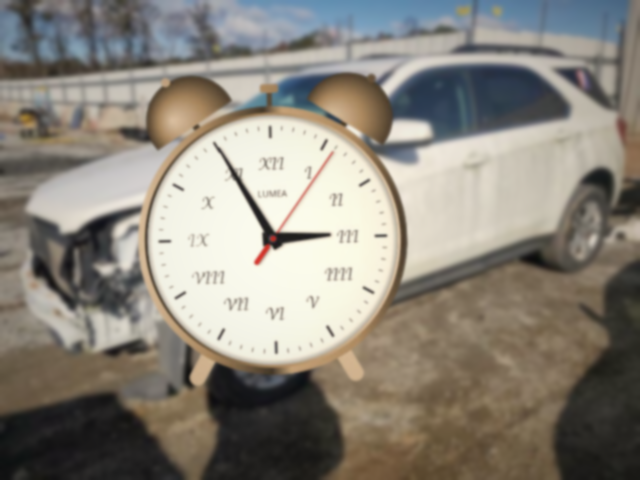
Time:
h=2 m=55 s=6
